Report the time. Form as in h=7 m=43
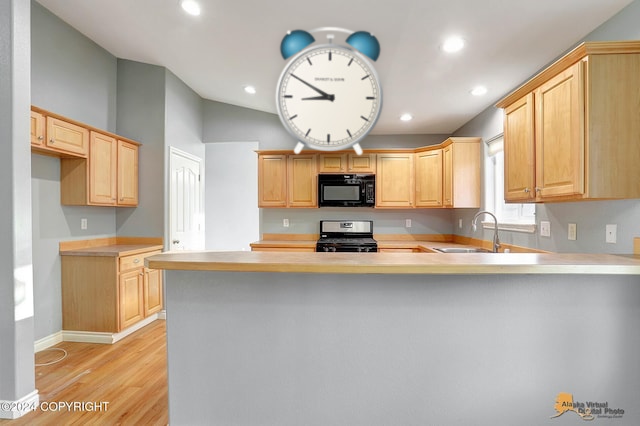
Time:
h=8 m=50
